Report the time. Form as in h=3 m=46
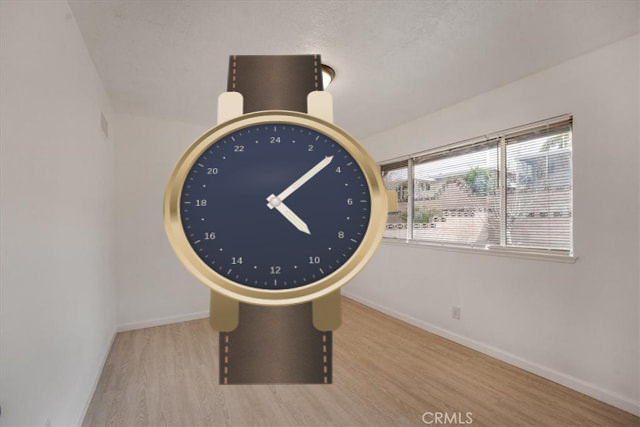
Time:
h=9 m=8
